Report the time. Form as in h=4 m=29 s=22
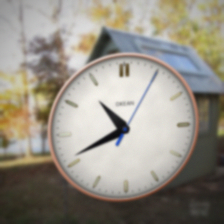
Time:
h=10 m=41 s=5
